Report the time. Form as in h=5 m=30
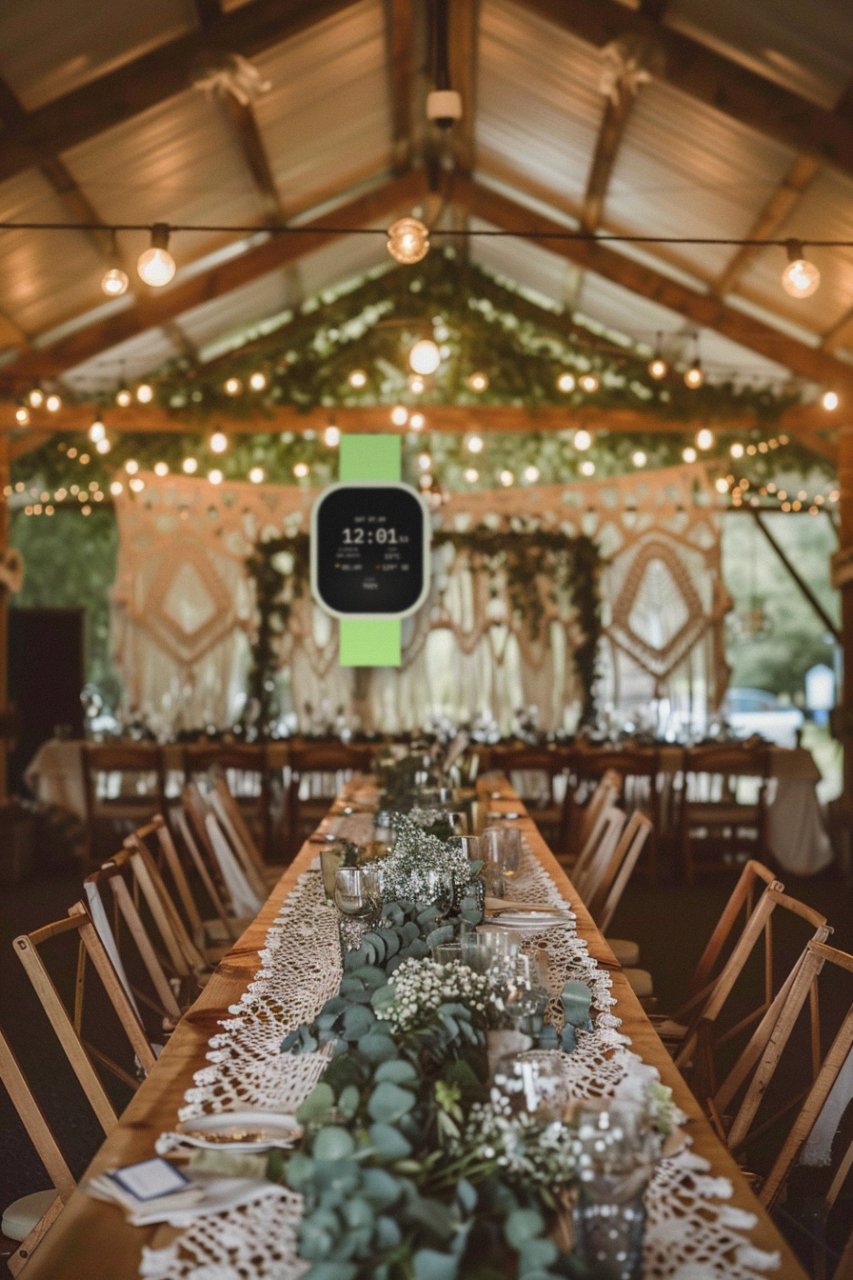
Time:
h=12 m=1
